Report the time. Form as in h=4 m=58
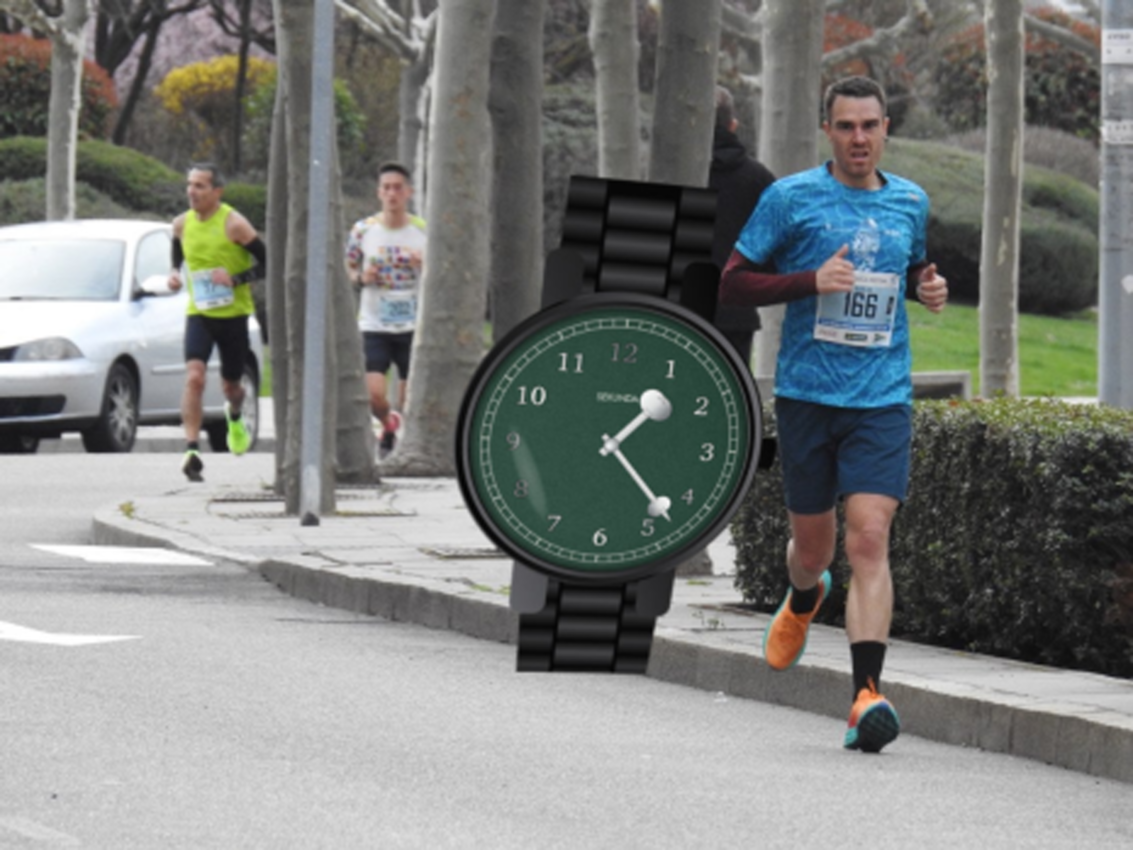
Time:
h=1 m=23
